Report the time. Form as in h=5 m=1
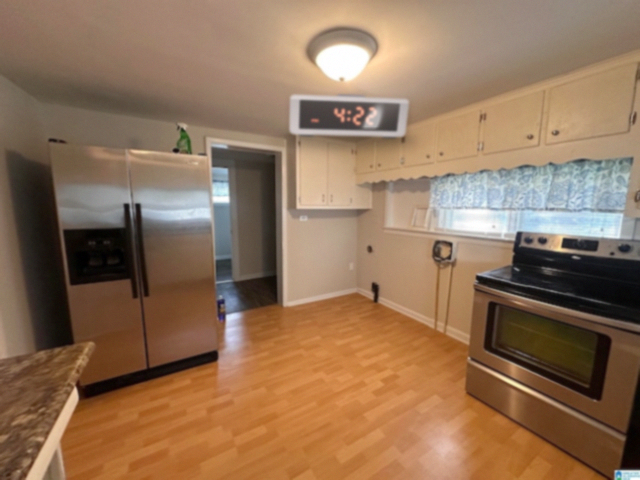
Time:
h=4 m=22
